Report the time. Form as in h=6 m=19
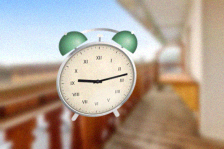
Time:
h=9 m=13
